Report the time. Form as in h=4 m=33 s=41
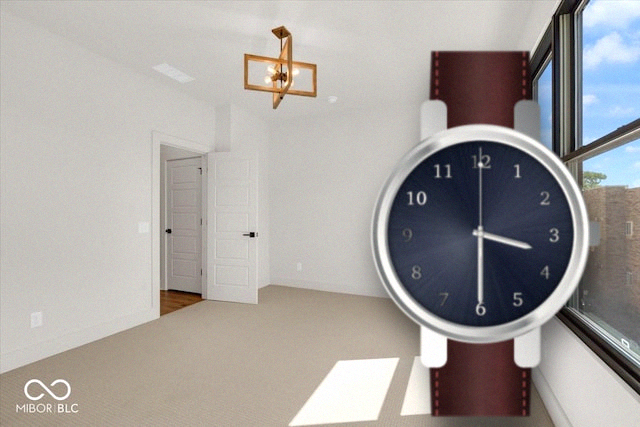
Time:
h=3 m=30 s=0
